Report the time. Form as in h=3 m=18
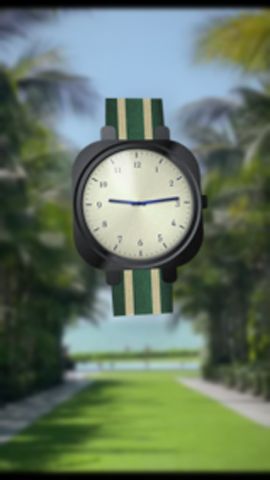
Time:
h=9 m=14
